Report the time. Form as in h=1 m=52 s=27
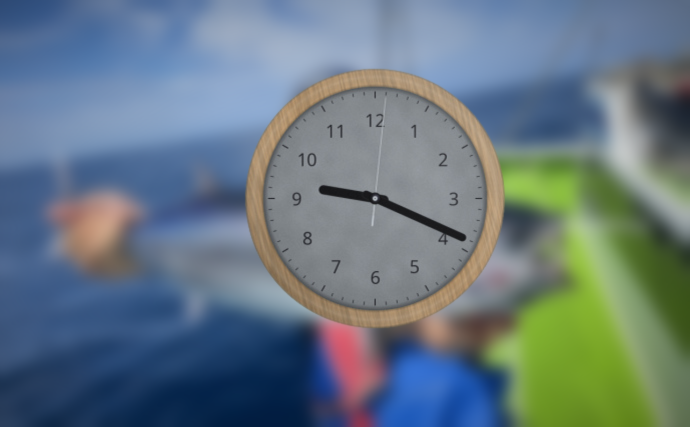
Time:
h=9 m=19 s=1
